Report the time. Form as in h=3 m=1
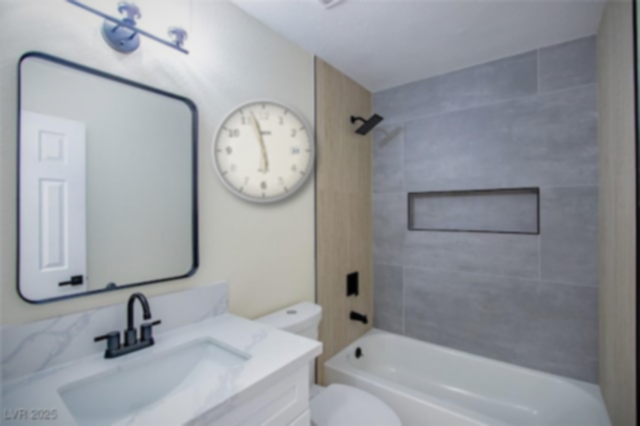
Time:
h=5 m=57
